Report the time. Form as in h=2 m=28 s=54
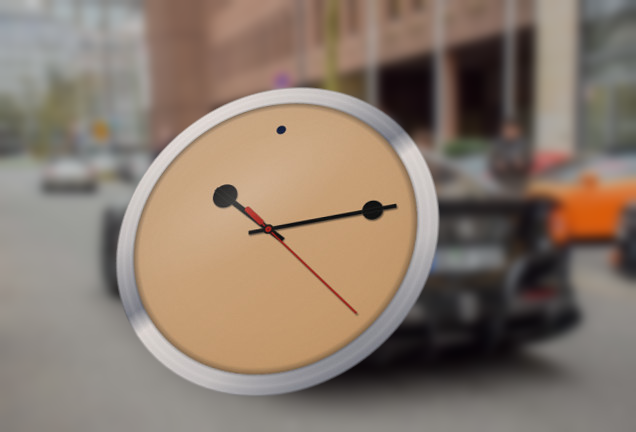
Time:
h=10 m=13 s=22
